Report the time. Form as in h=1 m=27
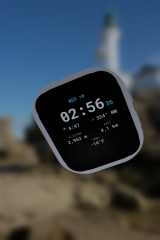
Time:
h=2 m=56
